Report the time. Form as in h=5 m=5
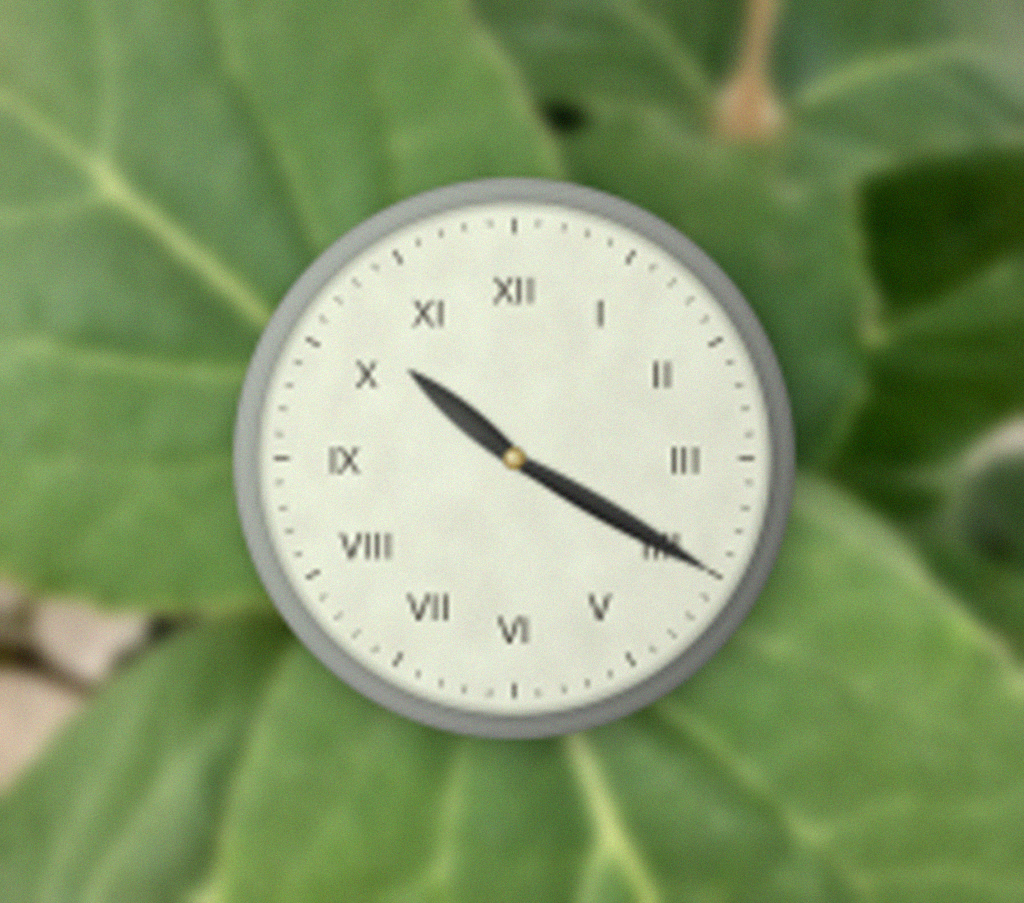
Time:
h=10 m=20
